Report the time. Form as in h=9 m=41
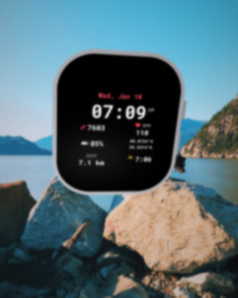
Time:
h=7 m=9
